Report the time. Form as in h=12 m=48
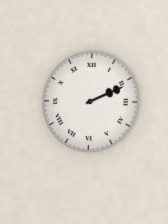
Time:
h=2 m=11
